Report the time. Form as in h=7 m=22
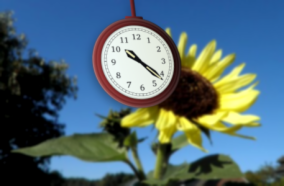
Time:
h=10 m=22
